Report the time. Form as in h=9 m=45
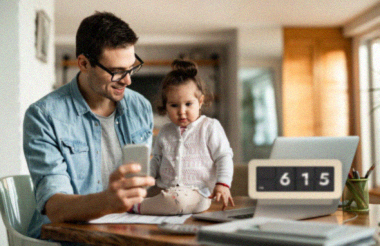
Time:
h=6 m=15
